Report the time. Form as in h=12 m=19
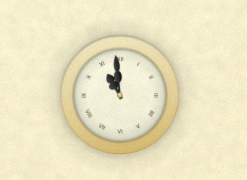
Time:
h=10 m=59
